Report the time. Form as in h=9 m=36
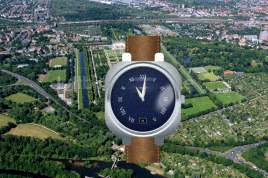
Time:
h=11 m=1
